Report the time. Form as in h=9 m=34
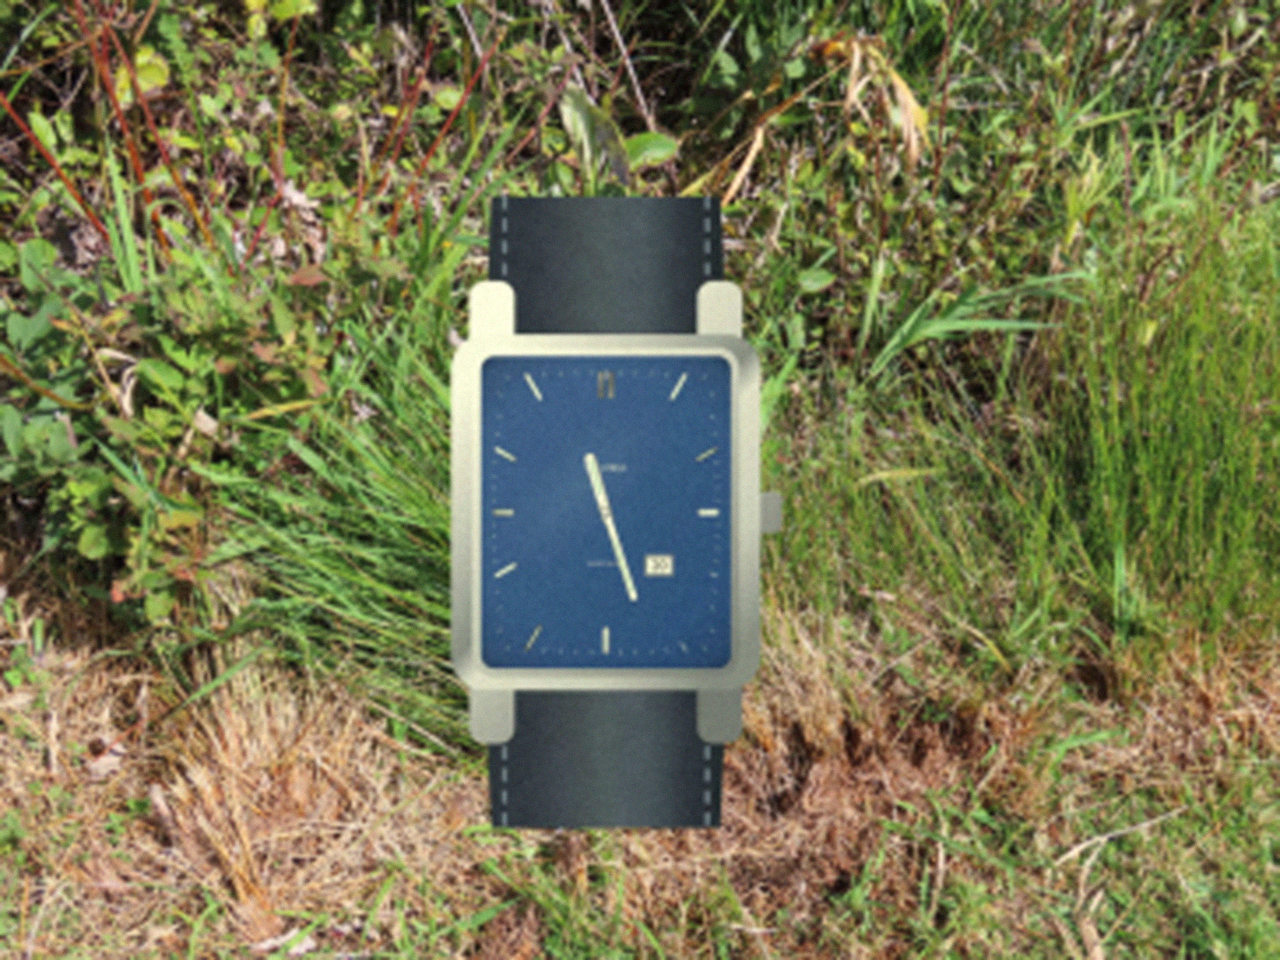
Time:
h=11 m=27
